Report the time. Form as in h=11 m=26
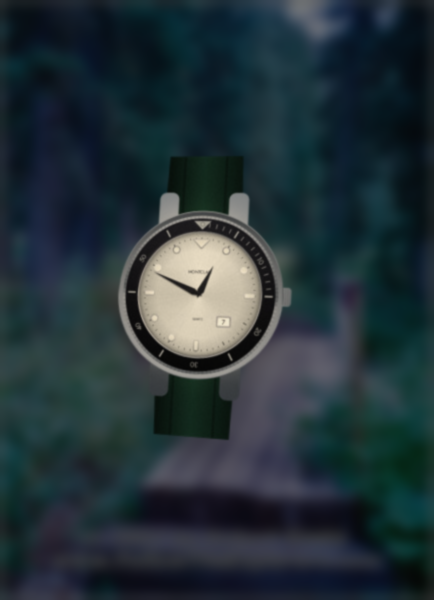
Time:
h=12 m=49
